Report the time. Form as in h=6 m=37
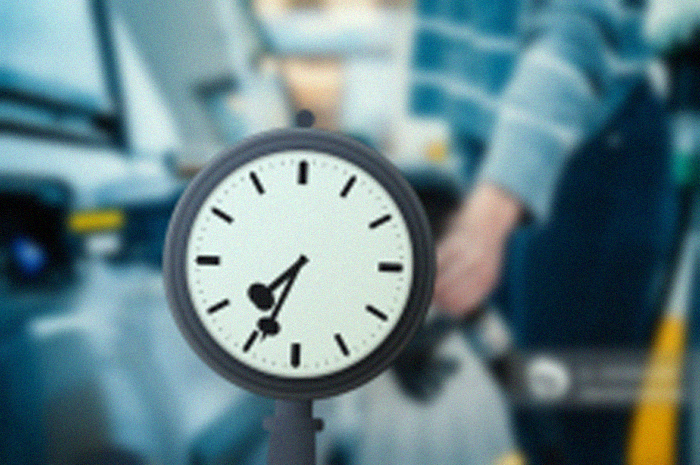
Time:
h=7 m=34
